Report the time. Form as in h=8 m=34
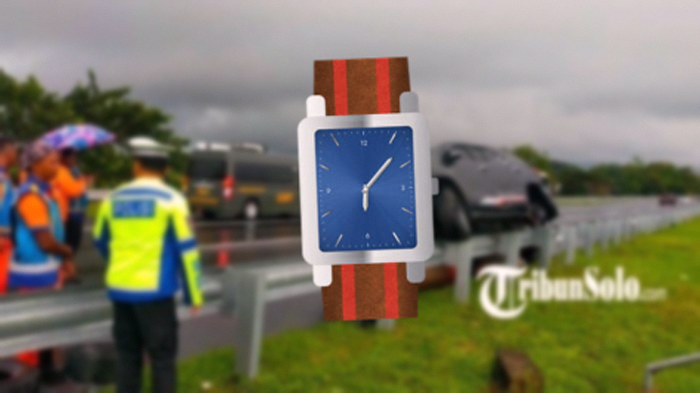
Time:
h=6 m=7
